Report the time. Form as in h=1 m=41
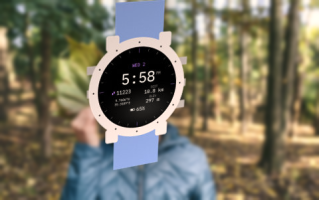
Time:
h=5 m=58
